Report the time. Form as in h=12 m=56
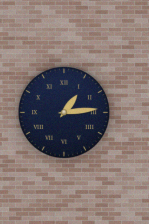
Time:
h=1 m=14
